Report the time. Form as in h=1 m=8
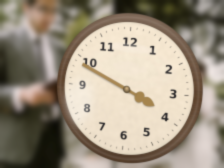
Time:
h=3 m=49
